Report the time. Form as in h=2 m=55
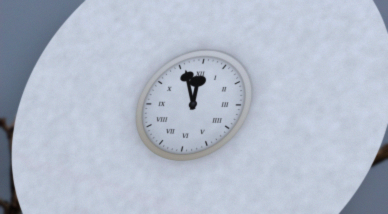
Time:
h=11 m=56
